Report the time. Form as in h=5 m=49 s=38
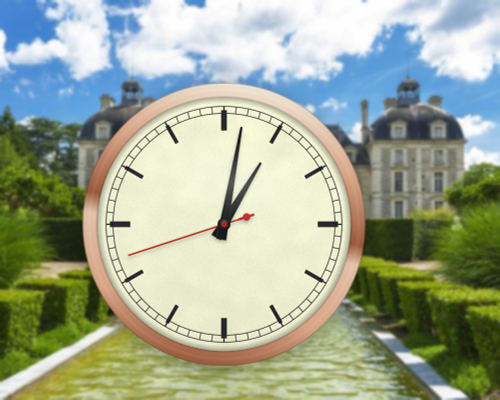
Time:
h=1 m=1 s=42
